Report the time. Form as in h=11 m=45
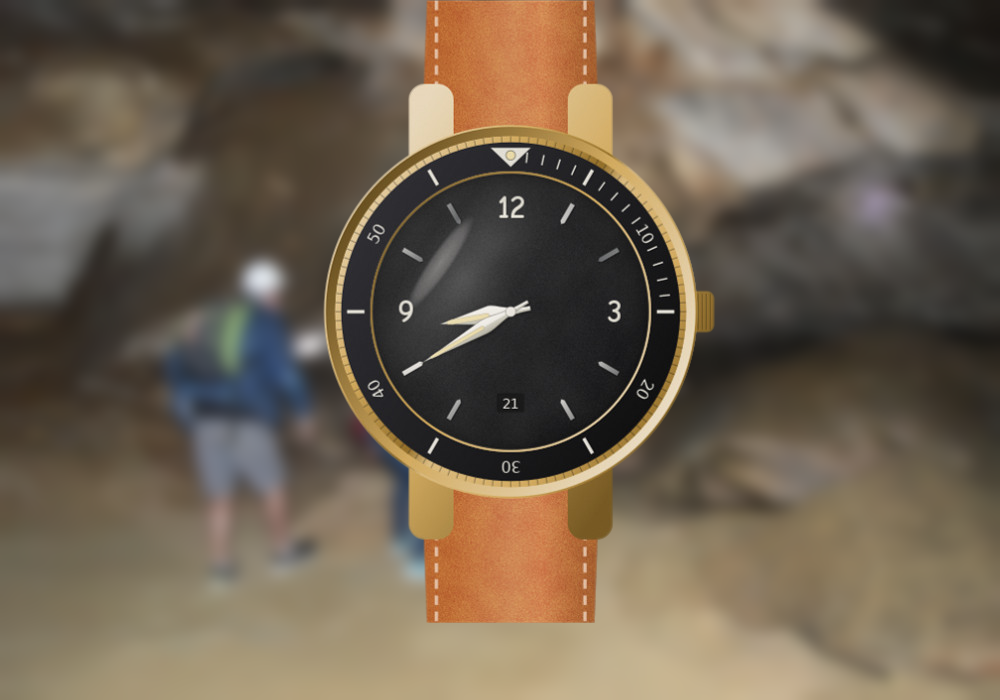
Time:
h=8 m=40
